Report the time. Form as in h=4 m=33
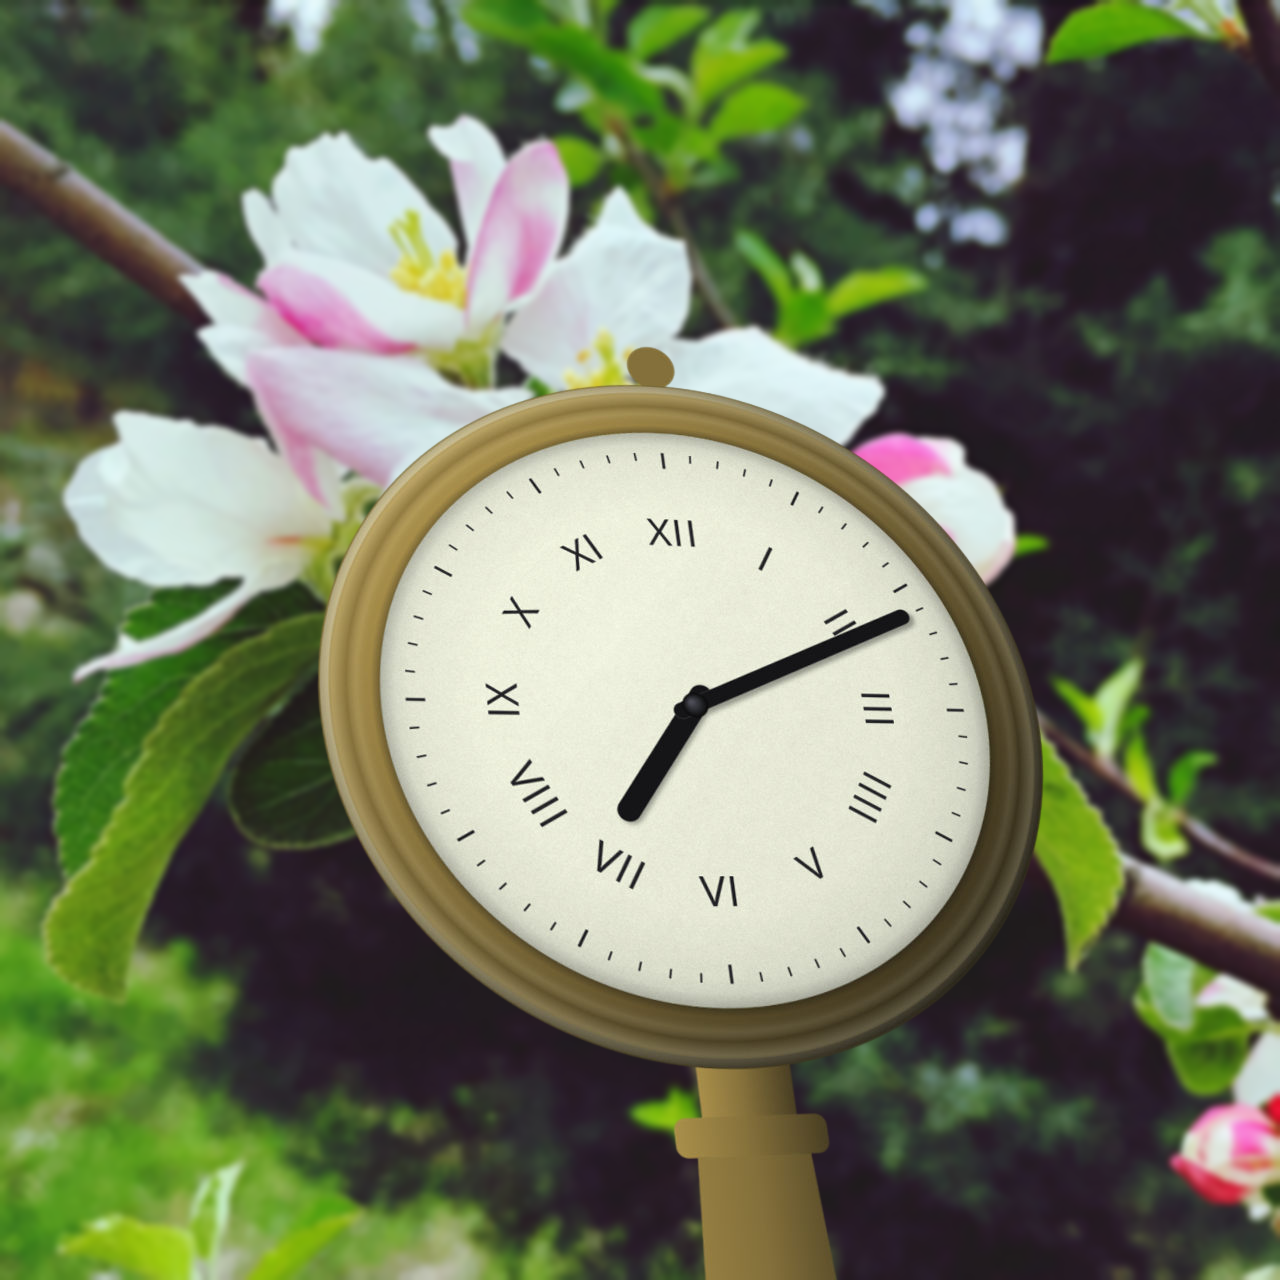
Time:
h=7 m=11
